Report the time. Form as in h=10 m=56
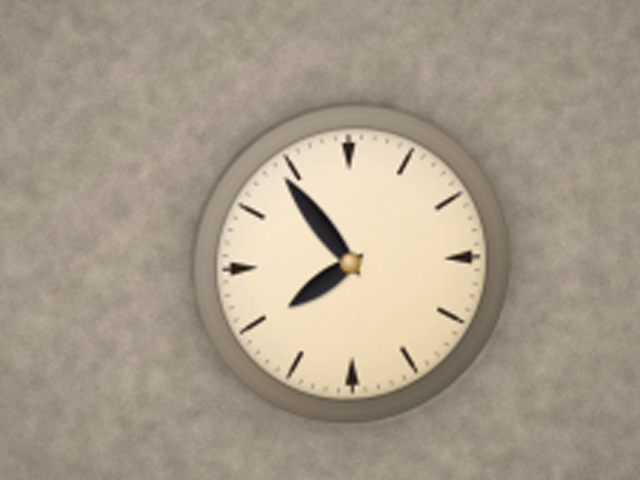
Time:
h=7 m=54
